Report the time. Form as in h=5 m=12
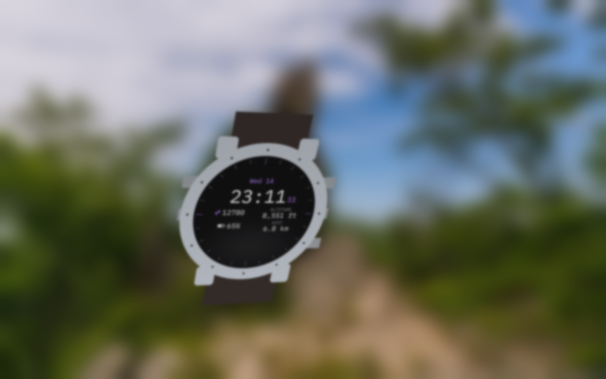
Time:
h=23 m=11
